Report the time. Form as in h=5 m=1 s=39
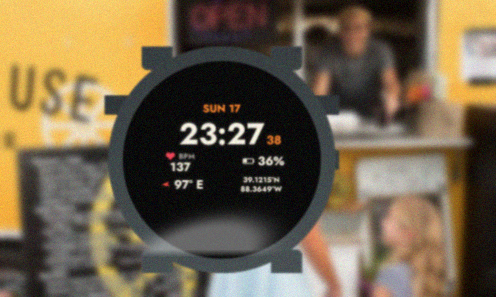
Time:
h=23 m=27 s=38
